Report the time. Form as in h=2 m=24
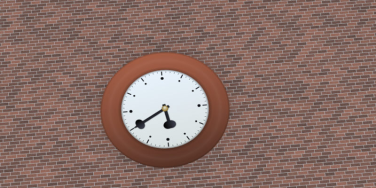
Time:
h=5 m=40
